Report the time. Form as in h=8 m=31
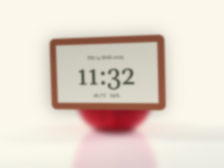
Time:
h=11 m=32
